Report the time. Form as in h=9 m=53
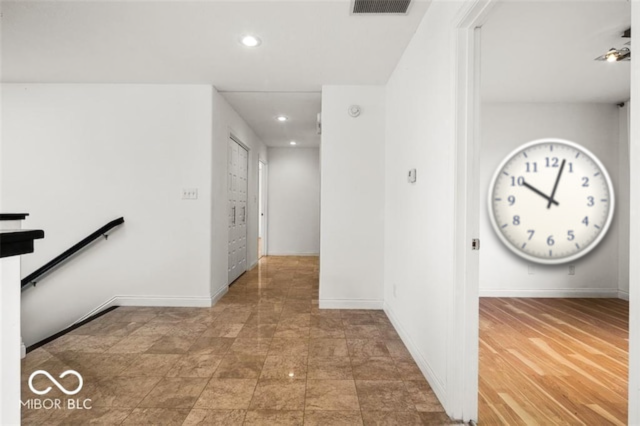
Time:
h=10 m=3
